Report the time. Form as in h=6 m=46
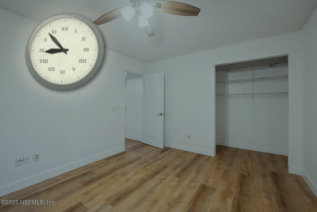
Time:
h=8 m=53
